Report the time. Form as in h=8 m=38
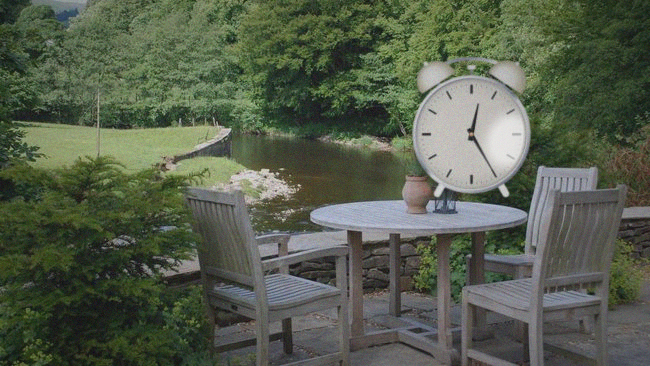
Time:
h=12 m=25
